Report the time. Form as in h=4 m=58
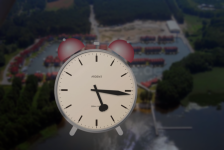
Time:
h=5 m=16
